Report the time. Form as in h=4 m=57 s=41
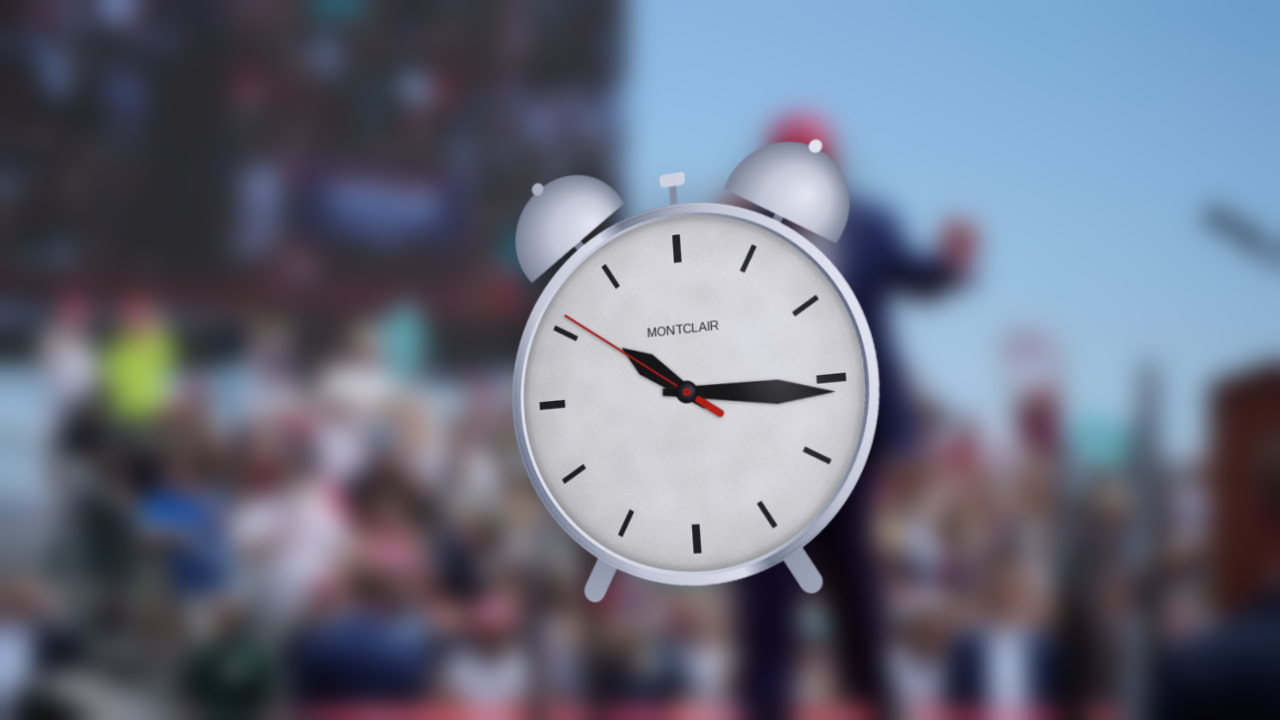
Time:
h=10 m=15 s=51
